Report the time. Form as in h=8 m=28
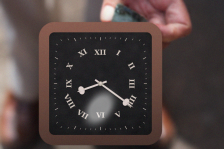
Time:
h=8 m=21
